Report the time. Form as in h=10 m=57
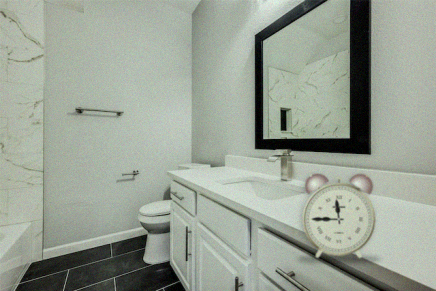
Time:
h=11 m=45
